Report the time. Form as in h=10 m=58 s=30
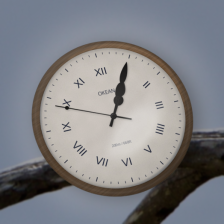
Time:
h=1 m=4 s=49
